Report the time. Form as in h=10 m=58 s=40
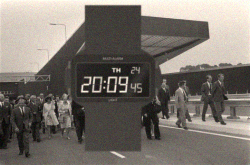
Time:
h=20 m=9 s=45
